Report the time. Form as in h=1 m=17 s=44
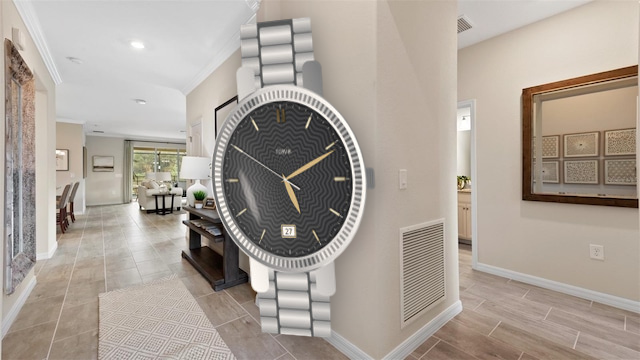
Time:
h=5 m=10 s=50
